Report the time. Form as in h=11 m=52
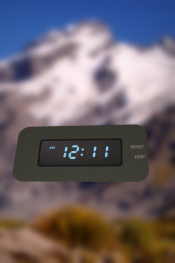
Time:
h=12 m=11
